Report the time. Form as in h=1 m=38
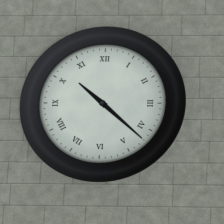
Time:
h=10 m=22
